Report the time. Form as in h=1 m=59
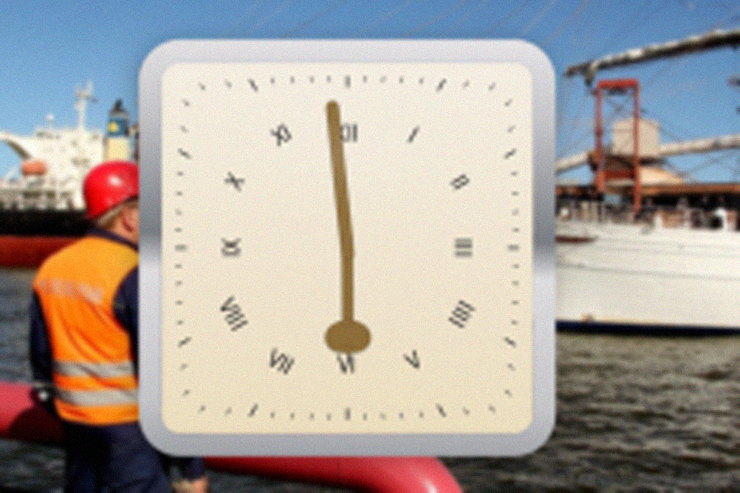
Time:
h=5 m=59
